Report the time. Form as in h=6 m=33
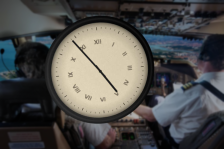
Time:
h=4 m=54
